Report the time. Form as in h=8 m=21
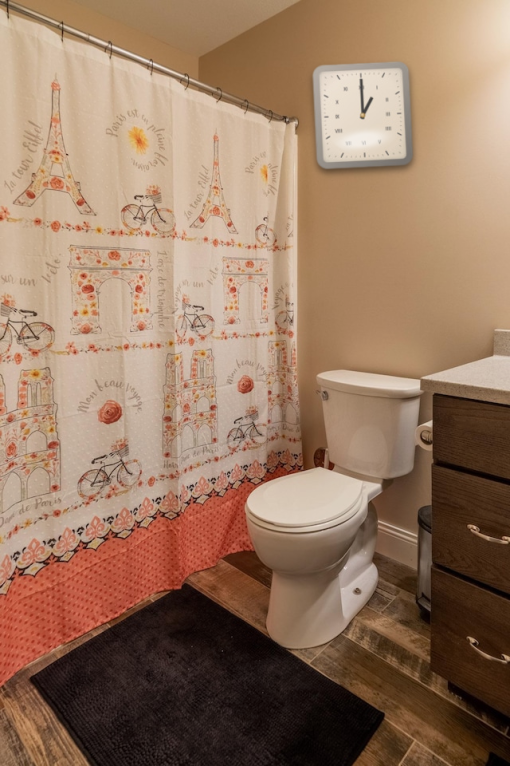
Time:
h=1 m=0
